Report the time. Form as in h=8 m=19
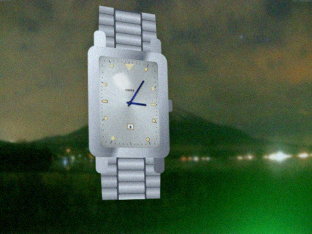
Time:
h=3 m=6
